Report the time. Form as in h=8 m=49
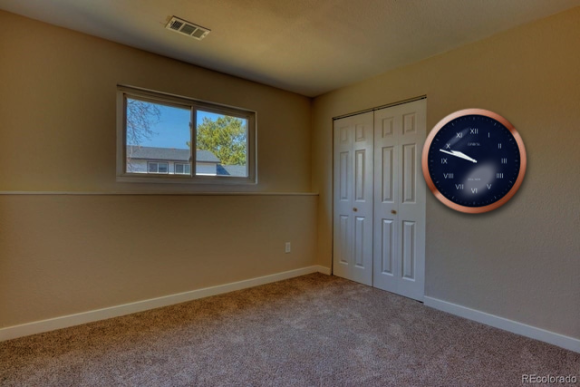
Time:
h=9 m=48
